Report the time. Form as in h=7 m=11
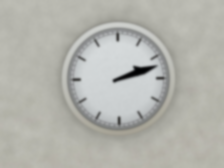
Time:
h=2 m=12
